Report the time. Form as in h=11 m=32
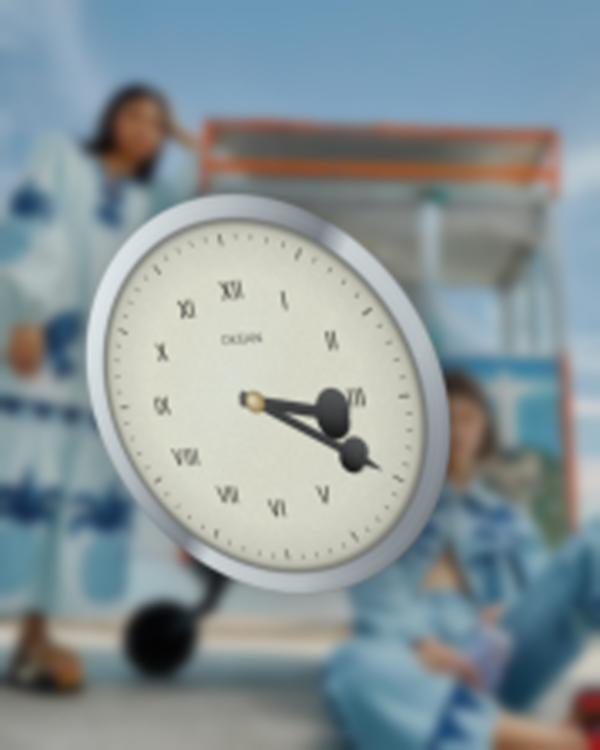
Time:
h=3 m=20
